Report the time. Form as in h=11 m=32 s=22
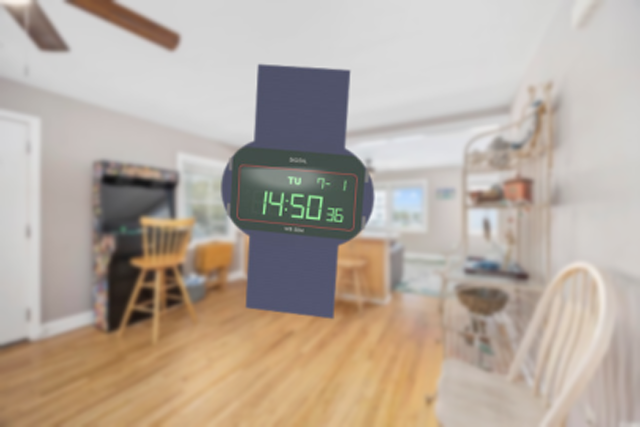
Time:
h=14 m=50 s=36
